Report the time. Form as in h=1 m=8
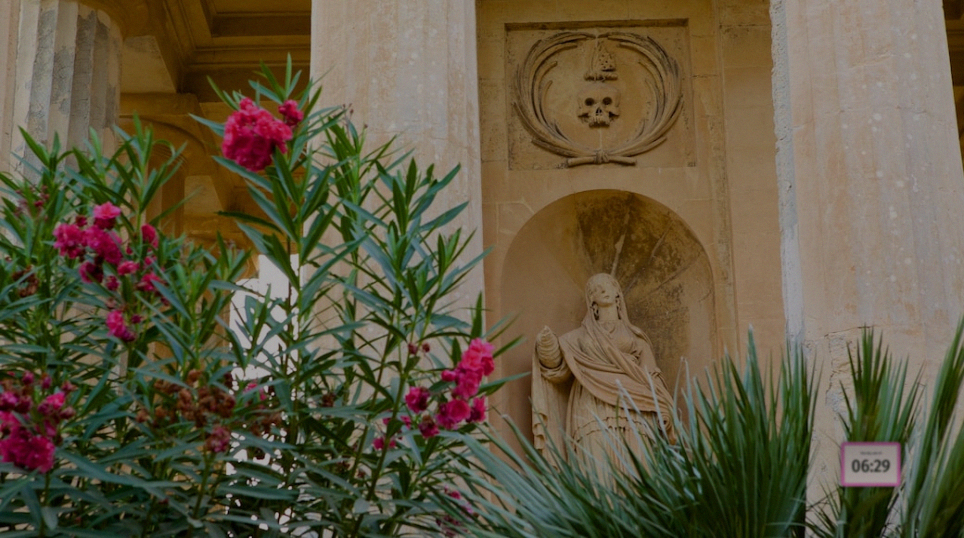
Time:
h=6 m=29
